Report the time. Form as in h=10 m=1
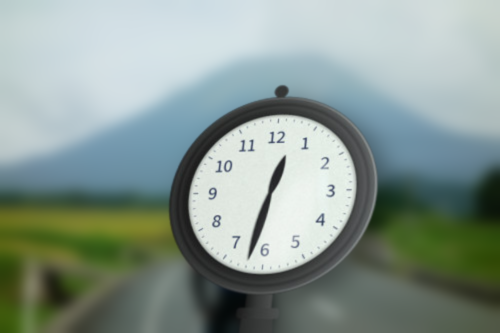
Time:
h=12 m=32
